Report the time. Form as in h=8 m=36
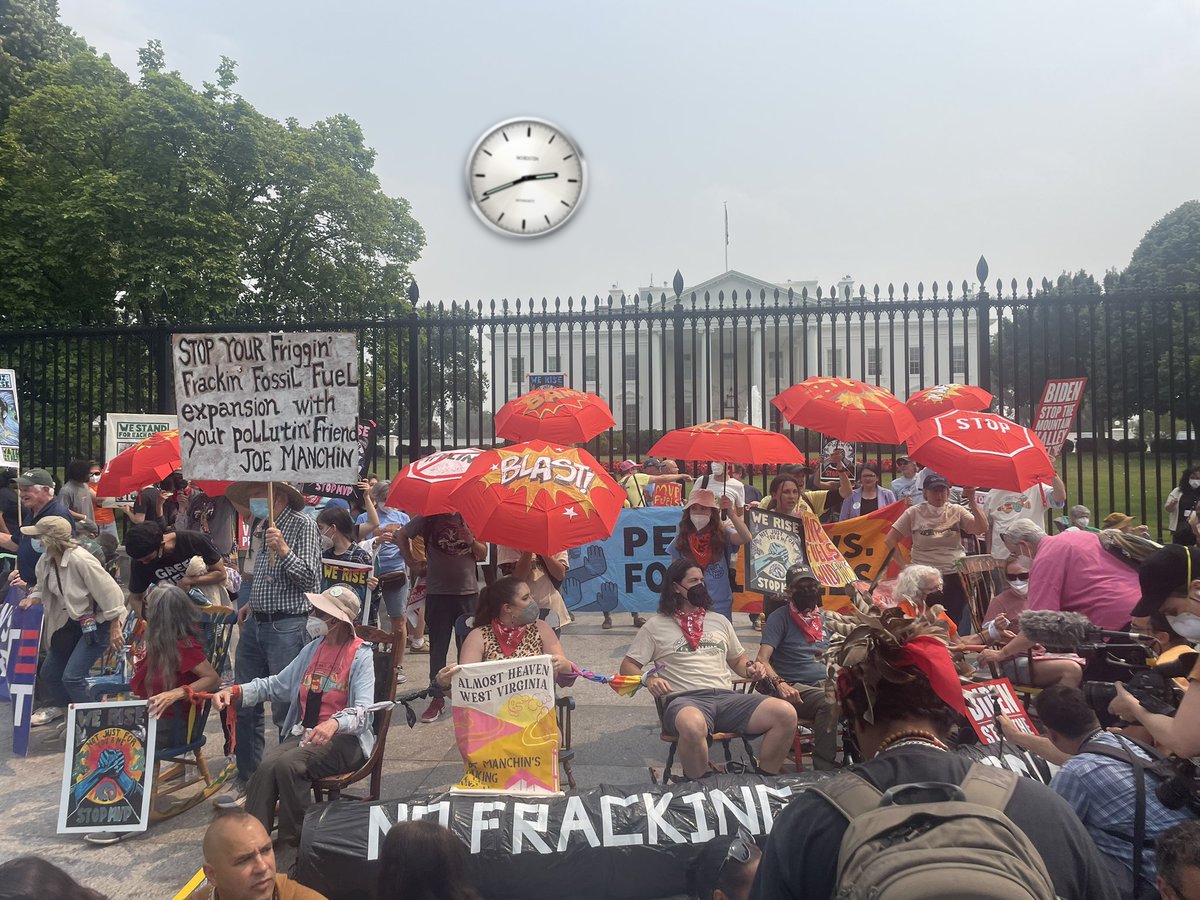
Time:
h=2 m=41
